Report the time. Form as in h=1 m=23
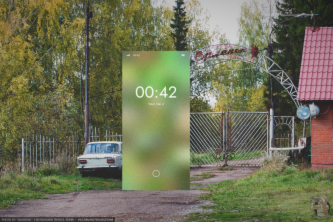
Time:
h=0 m=42
